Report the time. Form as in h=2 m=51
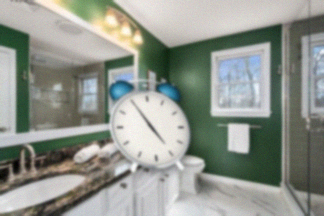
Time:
h=4 m=55
